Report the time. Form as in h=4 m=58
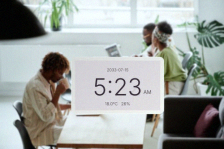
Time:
h=5 m=23
